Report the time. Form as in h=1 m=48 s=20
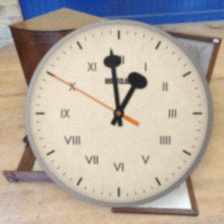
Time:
h=12 m=58 s=50
